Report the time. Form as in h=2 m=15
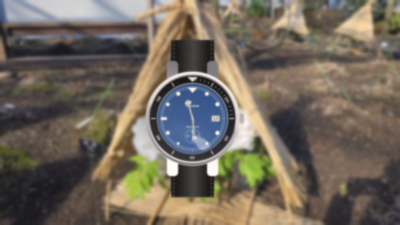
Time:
h=11 m=29
